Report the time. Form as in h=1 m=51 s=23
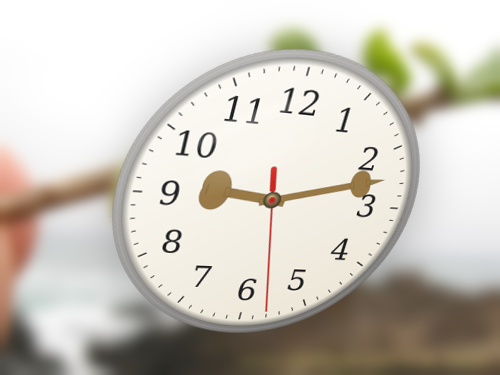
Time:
h=9 m=12 s=28
